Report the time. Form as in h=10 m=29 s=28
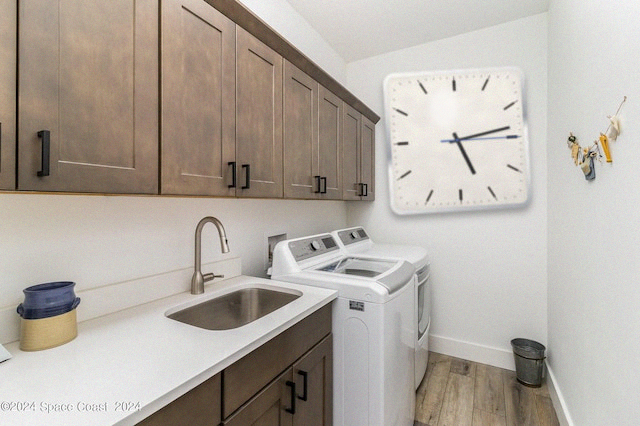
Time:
h=5 m=13 s=15
